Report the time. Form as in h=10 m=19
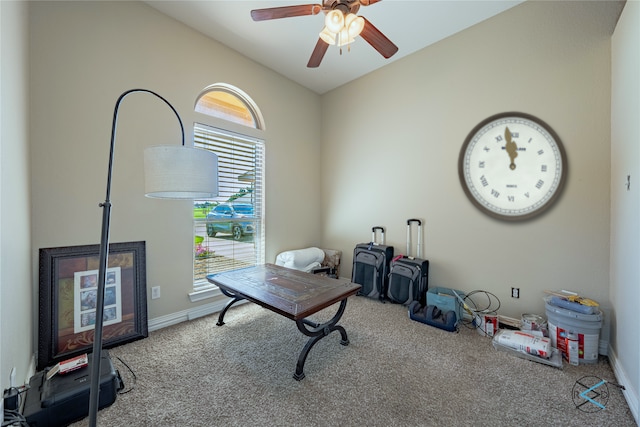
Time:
h=11 m=58
